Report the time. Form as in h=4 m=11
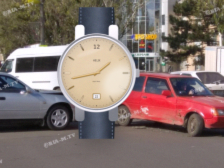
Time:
h=1 m=43
